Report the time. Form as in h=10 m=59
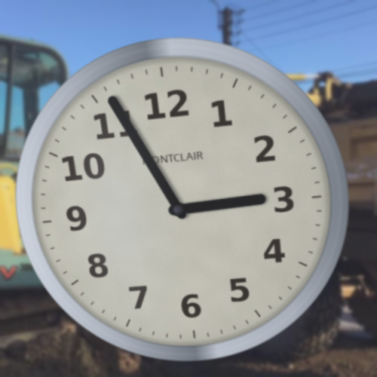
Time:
h=2 m=56
